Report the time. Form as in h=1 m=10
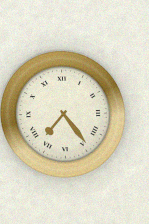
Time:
h=7 m=24
